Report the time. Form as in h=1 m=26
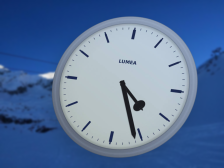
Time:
h=4 m=26
